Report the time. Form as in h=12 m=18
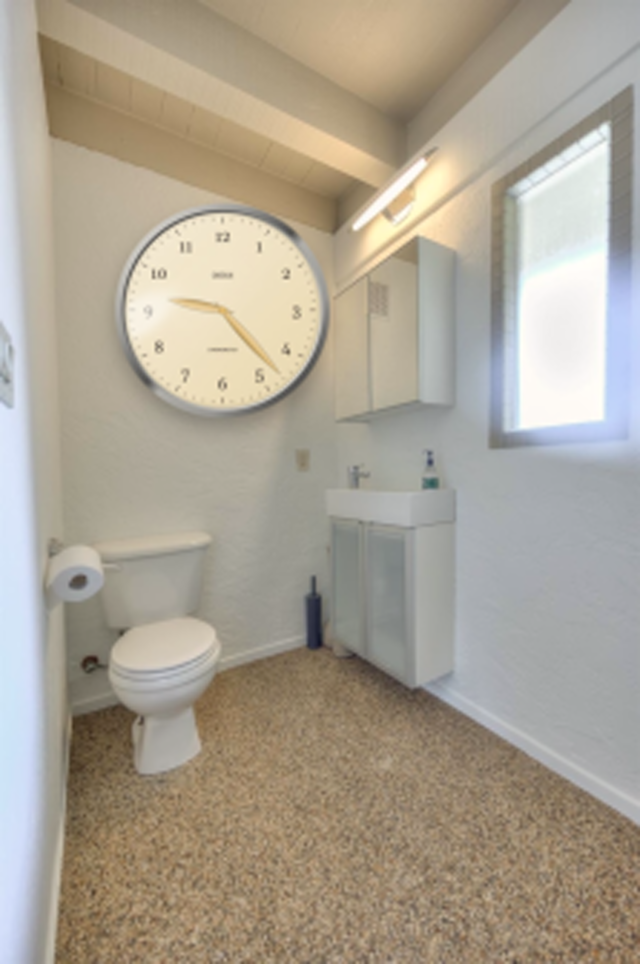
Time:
h=9 m=23
